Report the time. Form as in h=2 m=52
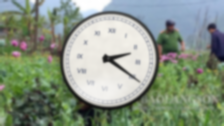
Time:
h=2 m=20
